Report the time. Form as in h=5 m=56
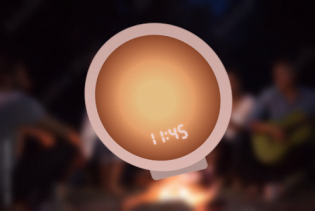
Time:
h=11 m=45
